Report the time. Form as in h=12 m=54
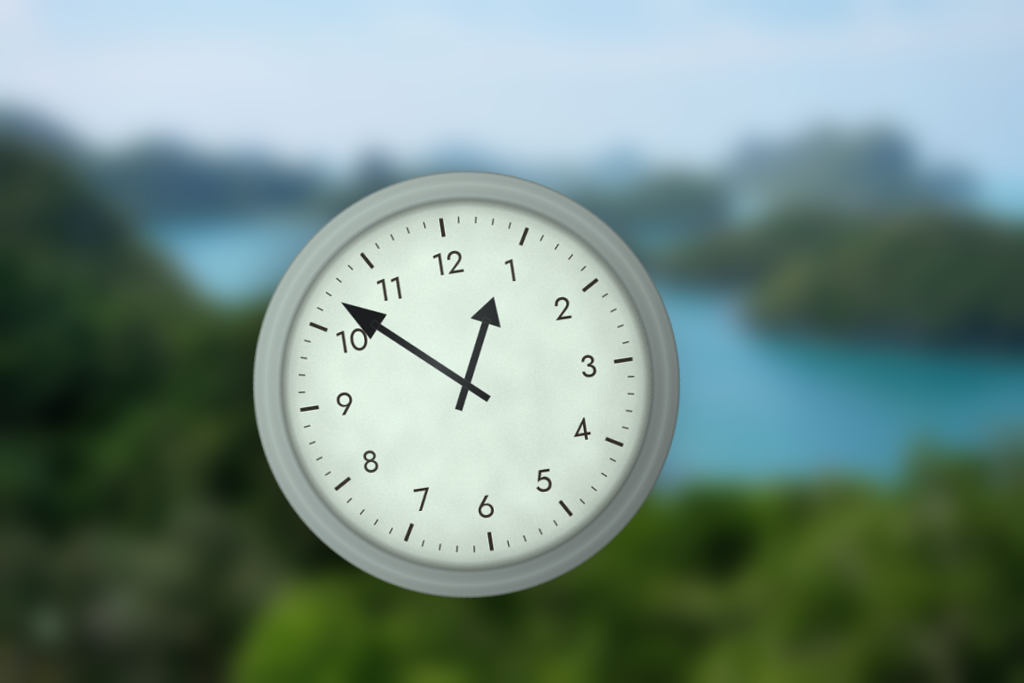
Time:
h=12 m=52
